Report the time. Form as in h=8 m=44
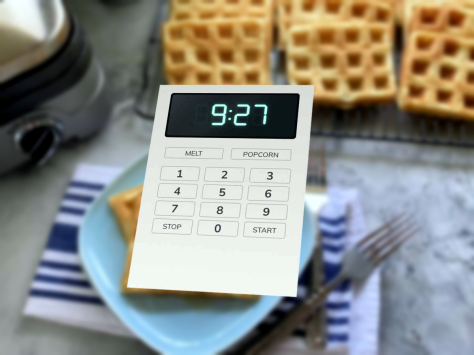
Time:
h=9 m=27
